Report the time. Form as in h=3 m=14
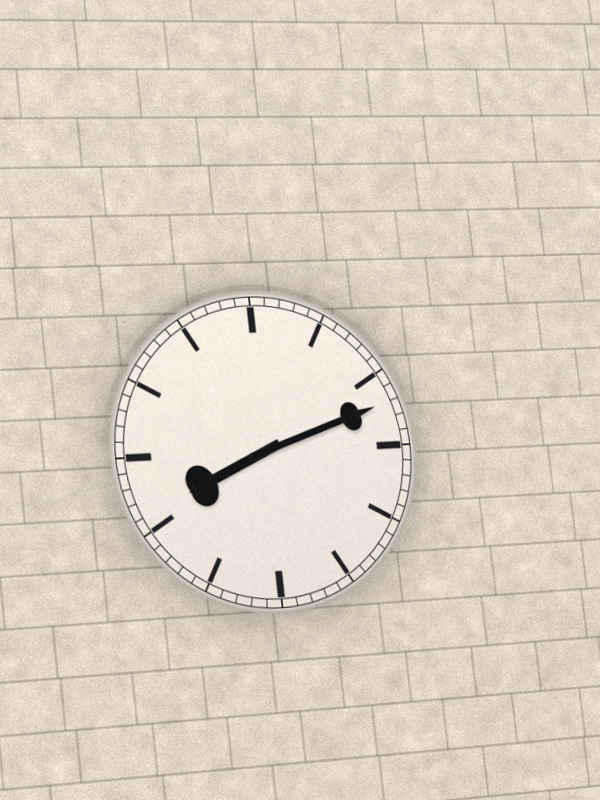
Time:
h=8 m=12
